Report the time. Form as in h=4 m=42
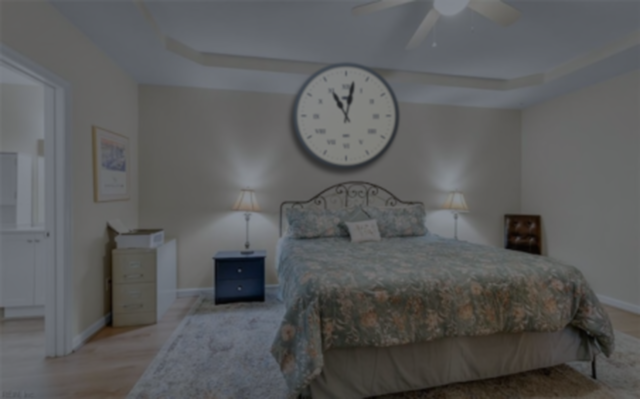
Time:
h=11 m=2
